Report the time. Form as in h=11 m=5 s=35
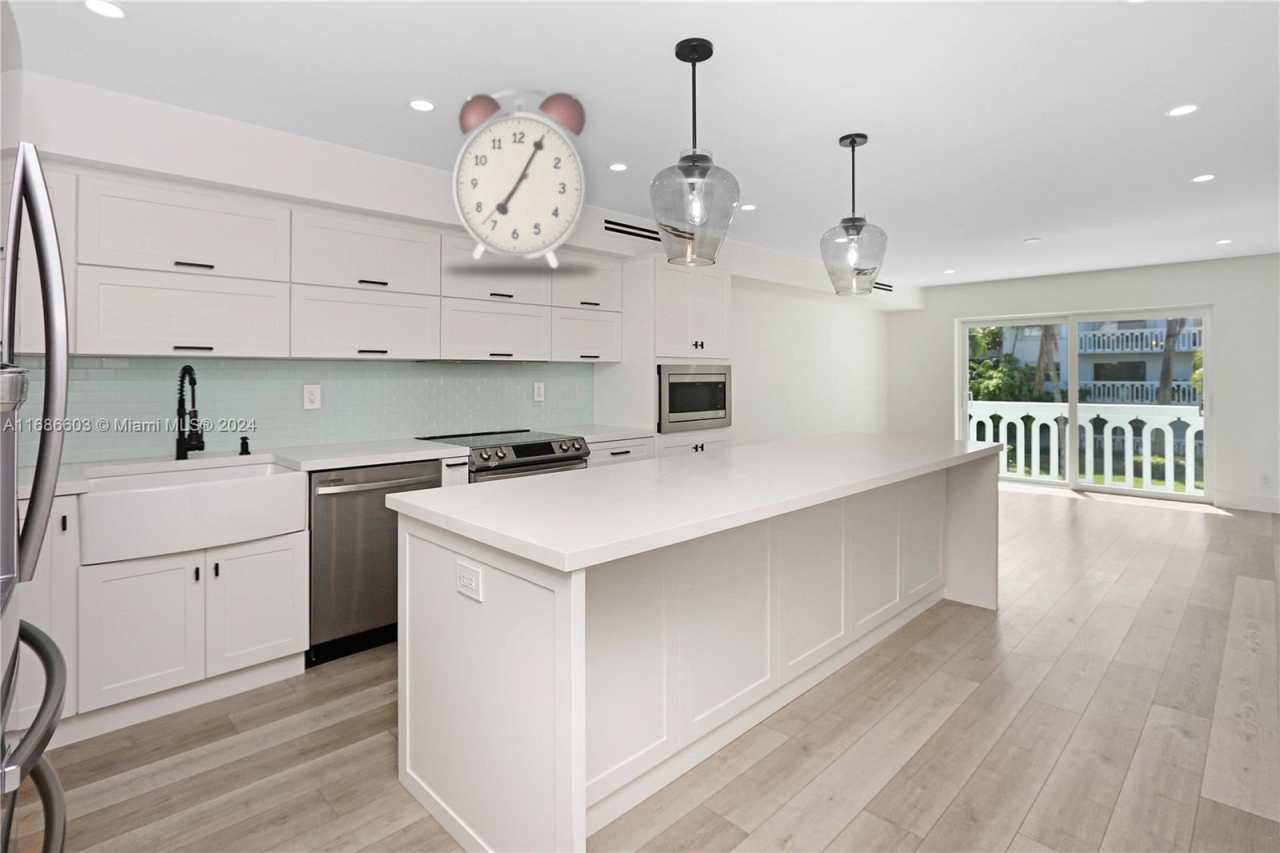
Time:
h=7 m=4 s=37
